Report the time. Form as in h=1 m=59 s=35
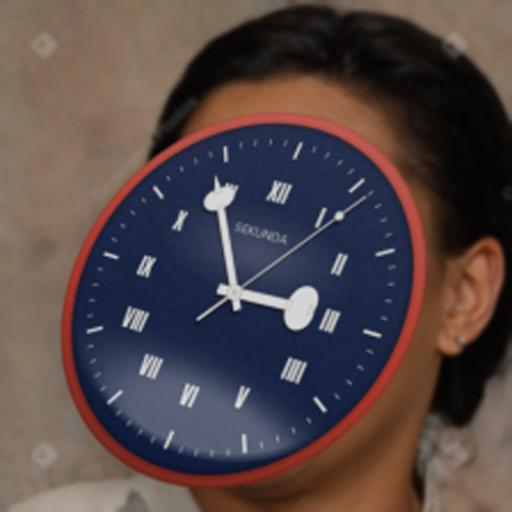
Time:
h=2 m=54 s=6
